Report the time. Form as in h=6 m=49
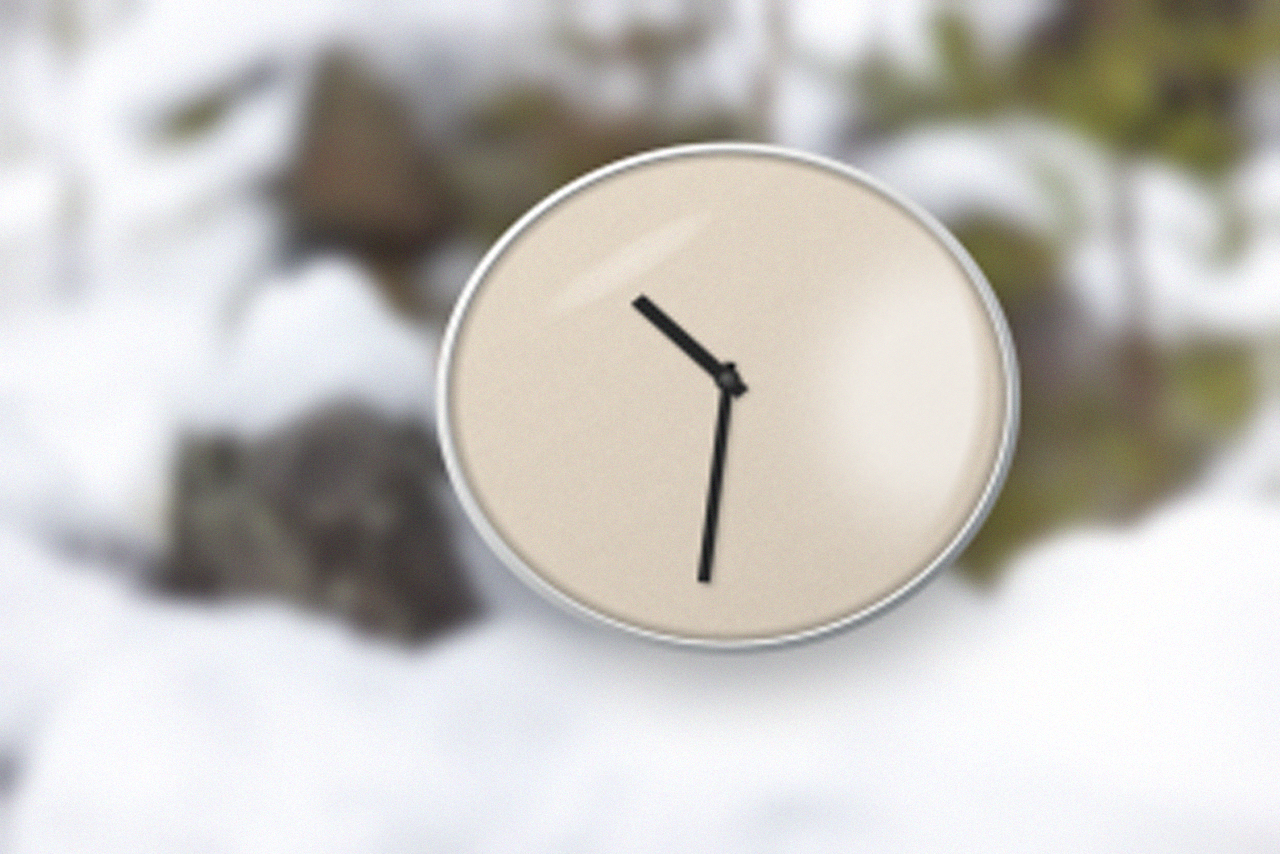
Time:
h=10 m=31
